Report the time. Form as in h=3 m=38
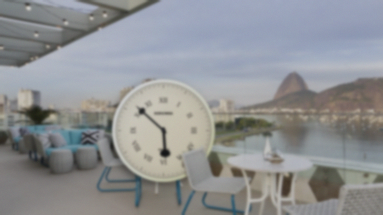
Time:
h=5 m=52
